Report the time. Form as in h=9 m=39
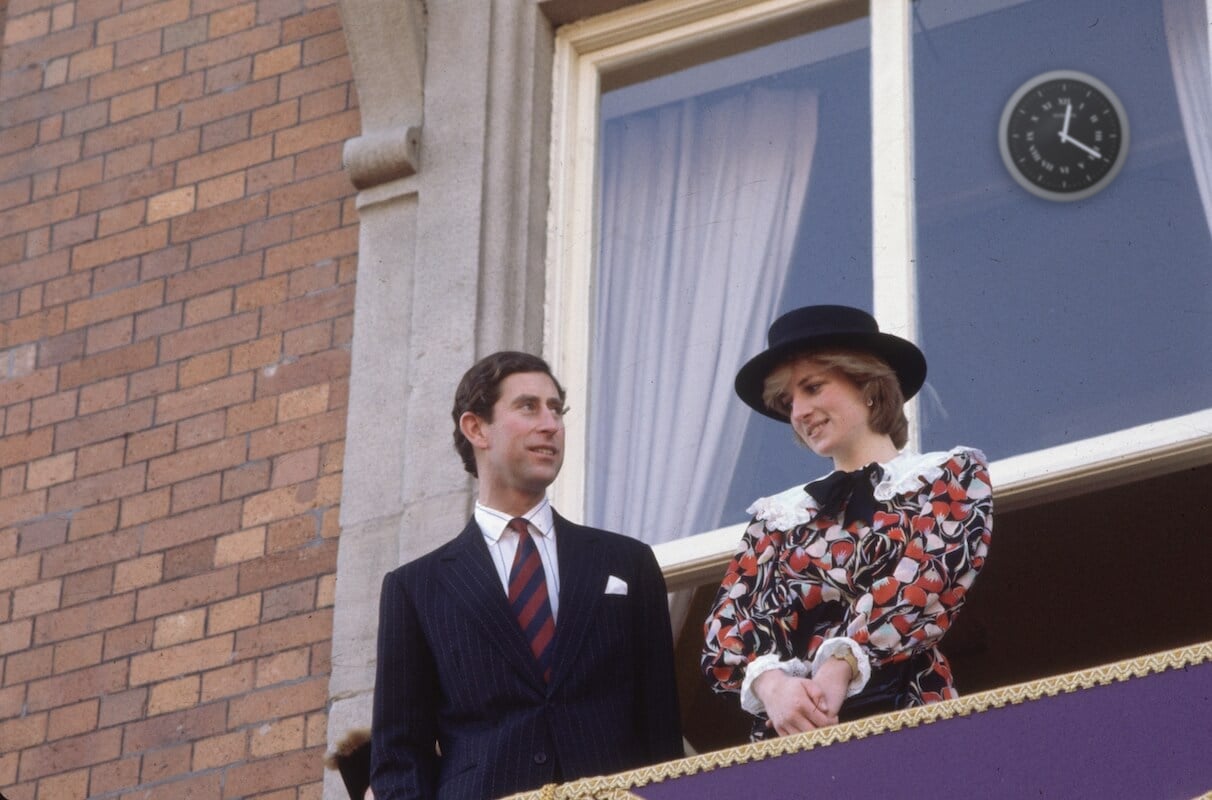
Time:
h=12 m=20
